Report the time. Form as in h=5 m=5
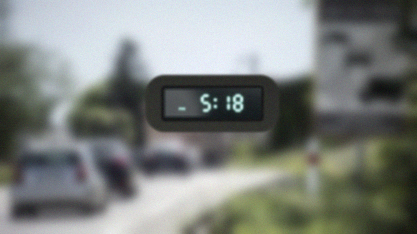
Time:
h=5 m=18
